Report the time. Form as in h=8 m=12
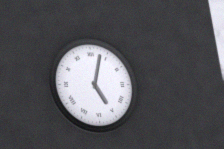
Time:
h=5 m=3
